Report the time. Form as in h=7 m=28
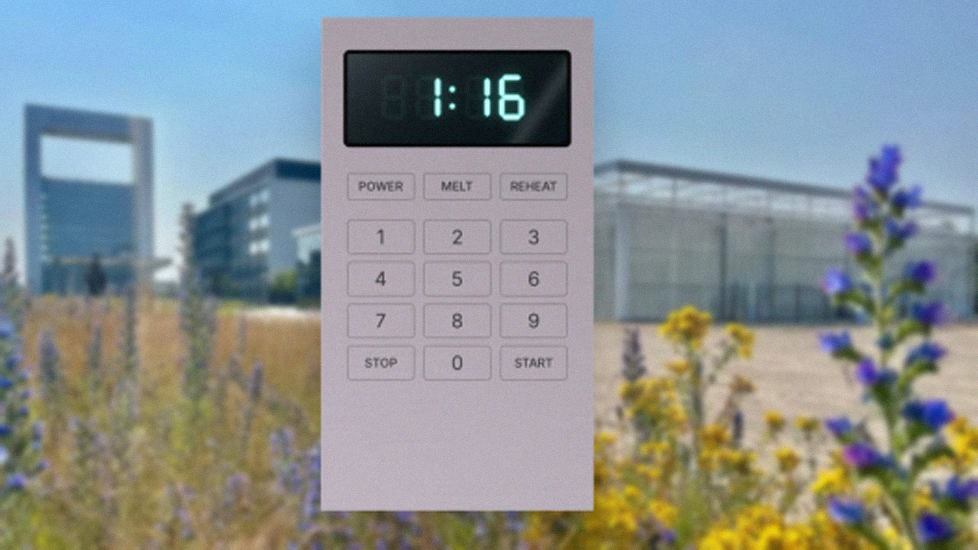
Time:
h=1 m=16
